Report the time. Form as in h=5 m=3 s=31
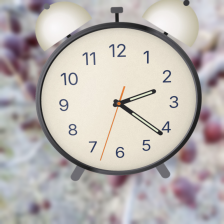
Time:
h=2 m=21 s=33
